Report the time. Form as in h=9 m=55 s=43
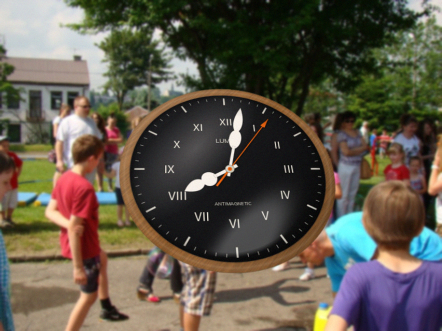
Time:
h=8 m=2 s=6
